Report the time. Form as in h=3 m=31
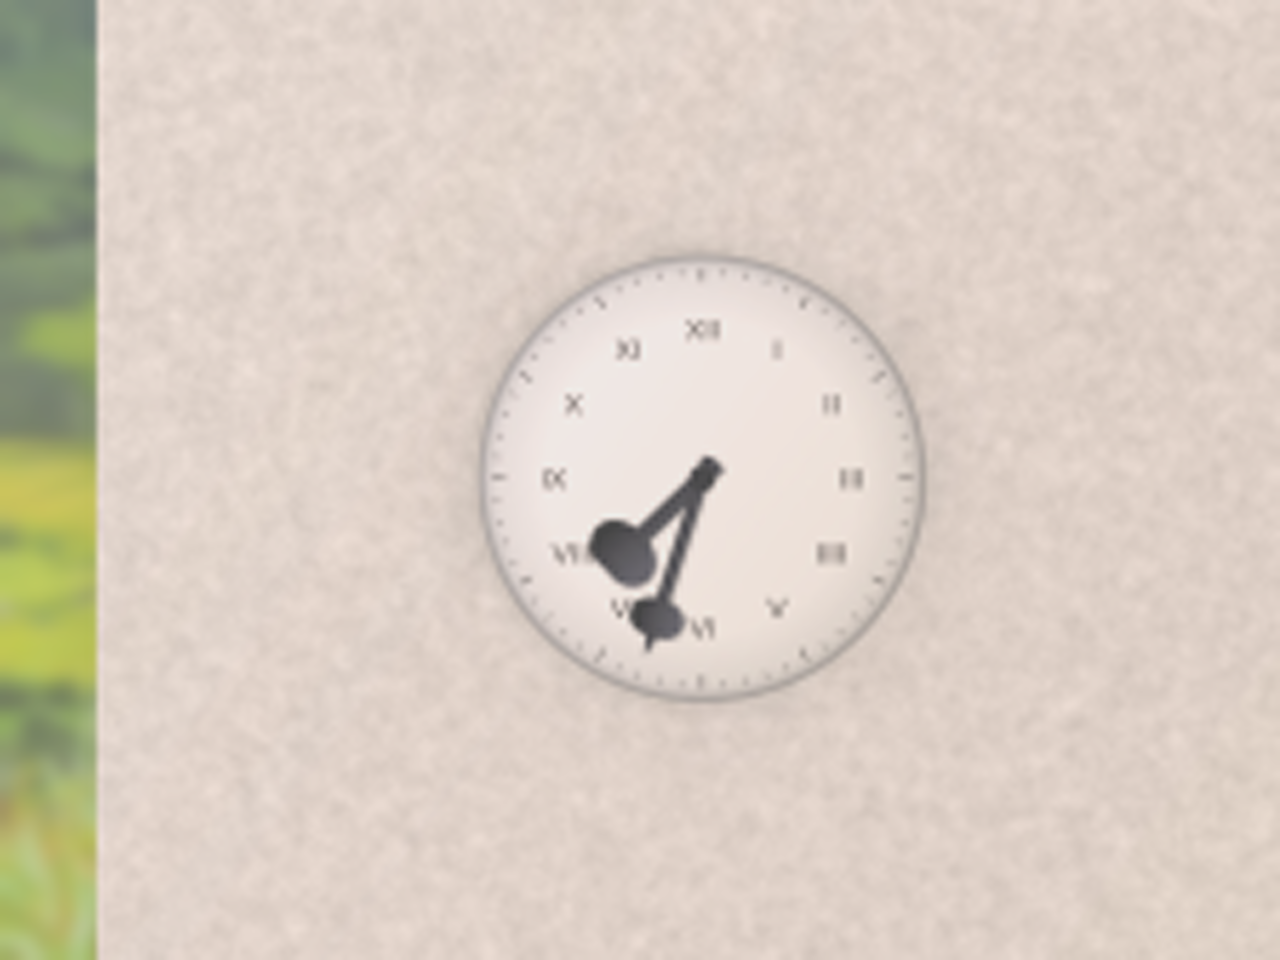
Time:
h=7 m=33
